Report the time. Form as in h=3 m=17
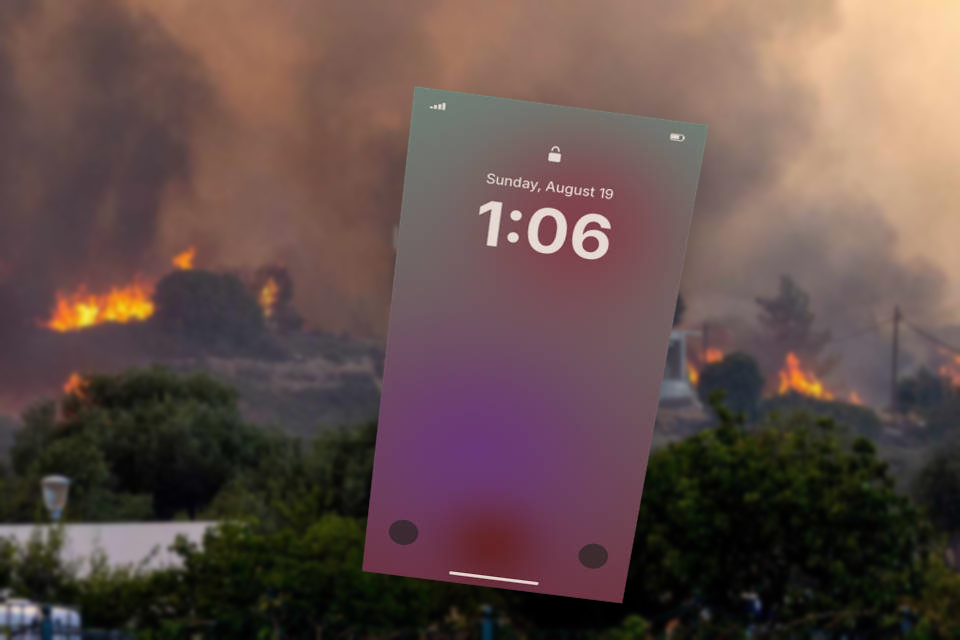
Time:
h=1 m=6
